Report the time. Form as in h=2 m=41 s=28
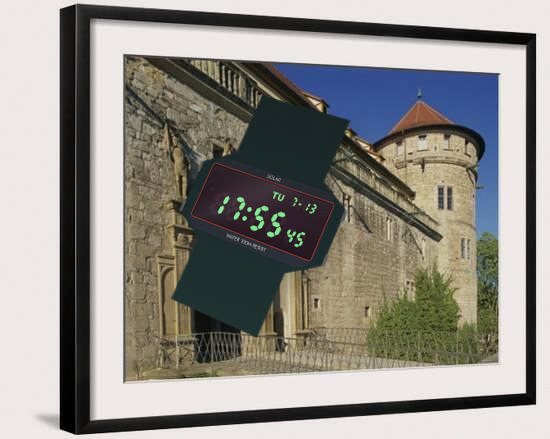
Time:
h=17 m=55 s=45
